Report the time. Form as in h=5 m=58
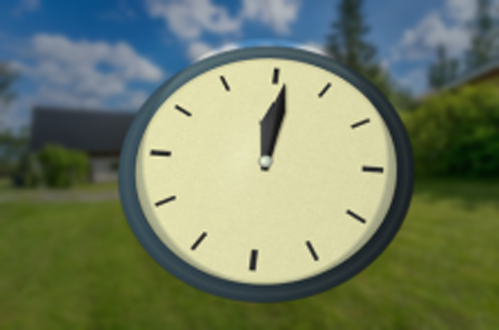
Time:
h=12 m=1
